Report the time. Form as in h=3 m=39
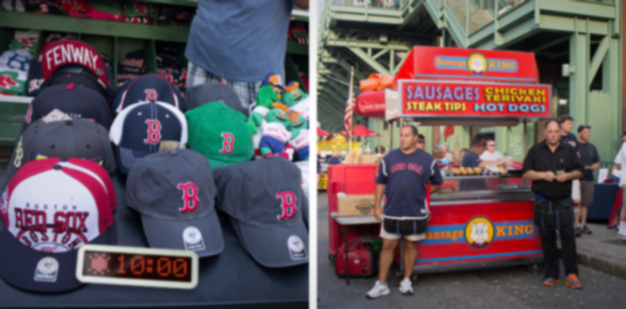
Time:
h=10 m=0
